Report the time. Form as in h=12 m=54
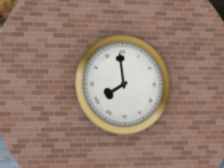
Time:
h=7 m=59
